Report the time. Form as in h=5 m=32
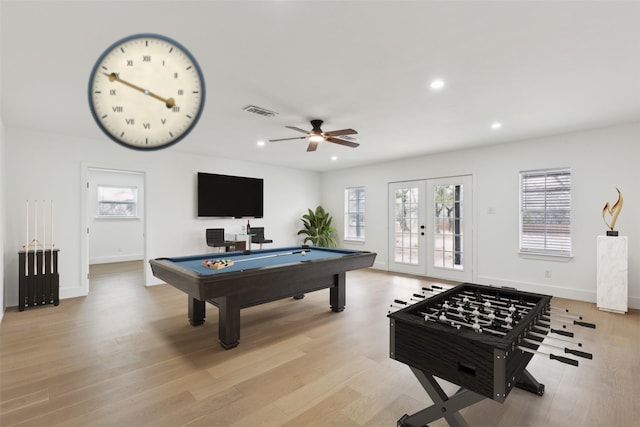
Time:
h=3 m=49
